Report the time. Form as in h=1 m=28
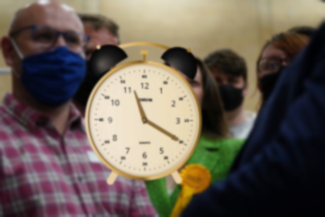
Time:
h=11 m=20
